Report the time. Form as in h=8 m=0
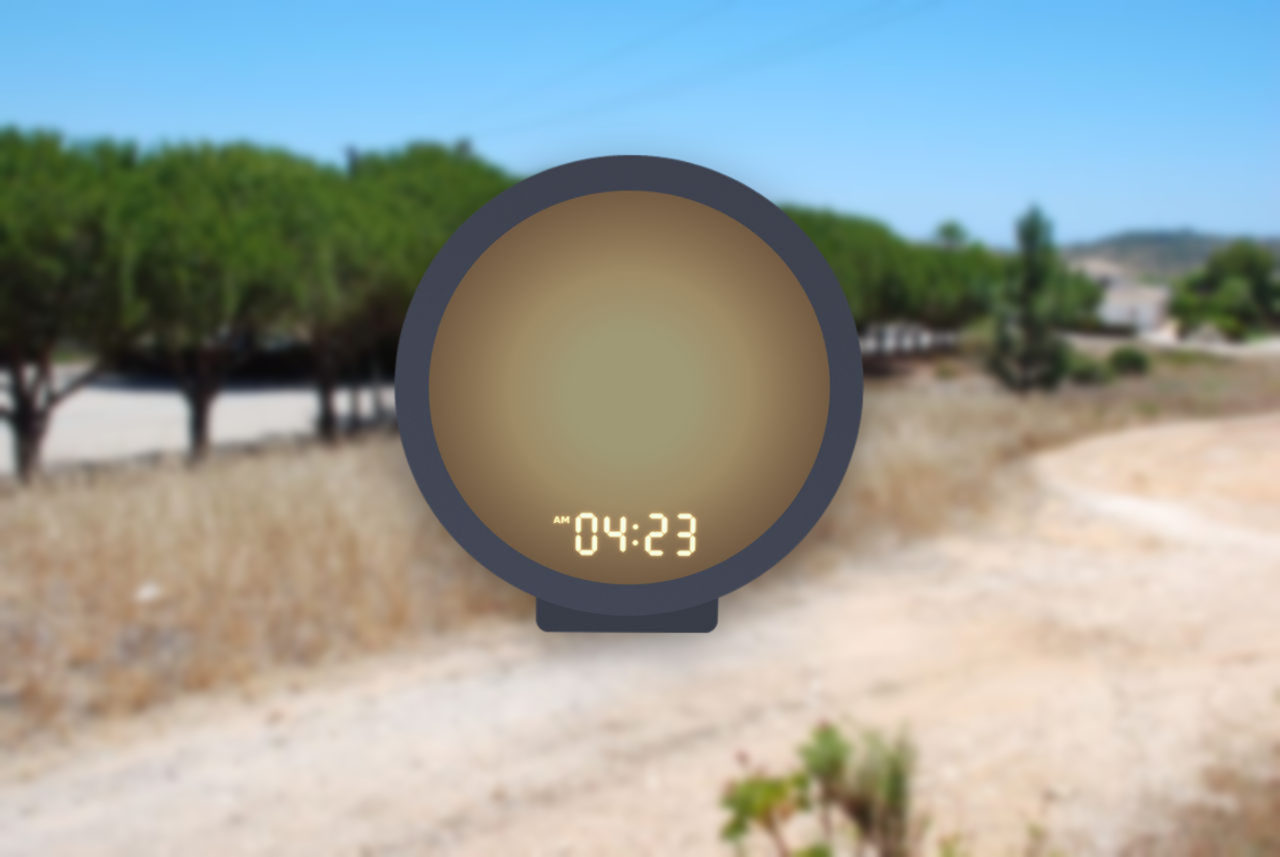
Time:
h=4 m=23
